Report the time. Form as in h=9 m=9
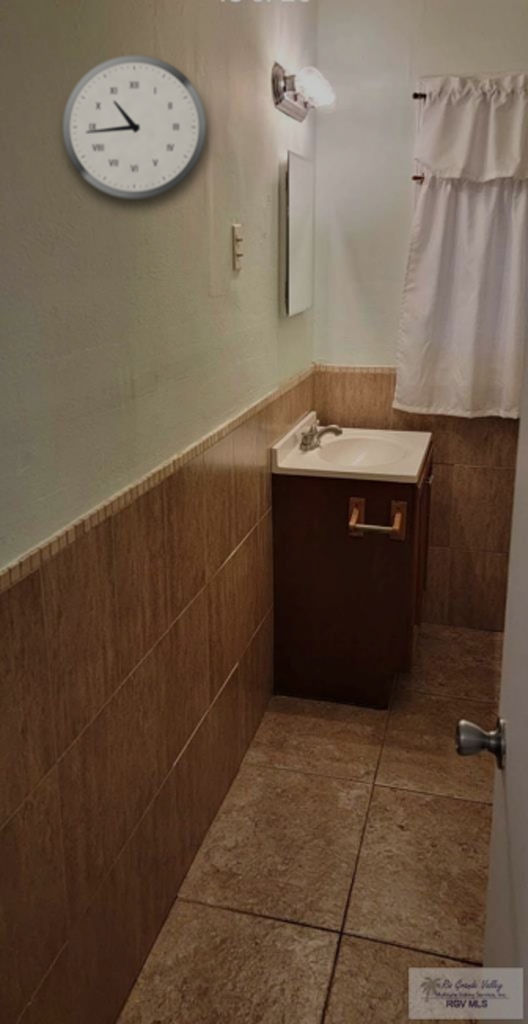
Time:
h=10 m=44
